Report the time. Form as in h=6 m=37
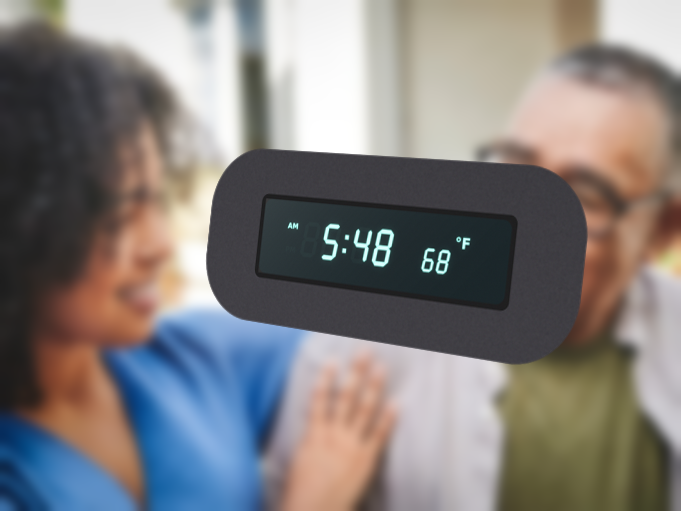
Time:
h=5 m=48
